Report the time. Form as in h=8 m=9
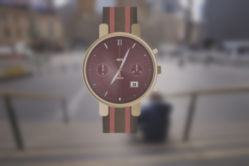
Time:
h=7 m=4
